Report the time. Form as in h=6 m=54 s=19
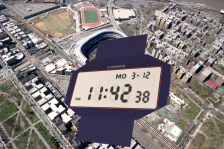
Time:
h=11 m=42 s=38
